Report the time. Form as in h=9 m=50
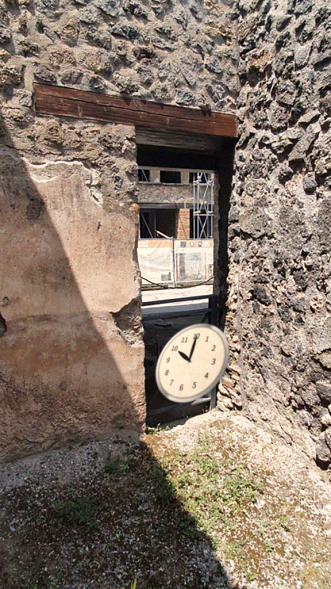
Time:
h=10 m=0
